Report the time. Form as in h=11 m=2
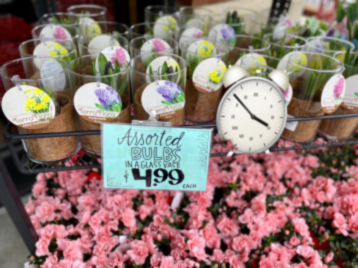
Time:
h=3 m=52
